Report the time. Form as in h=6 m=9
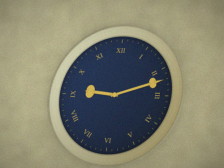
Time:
h=9 m=12
